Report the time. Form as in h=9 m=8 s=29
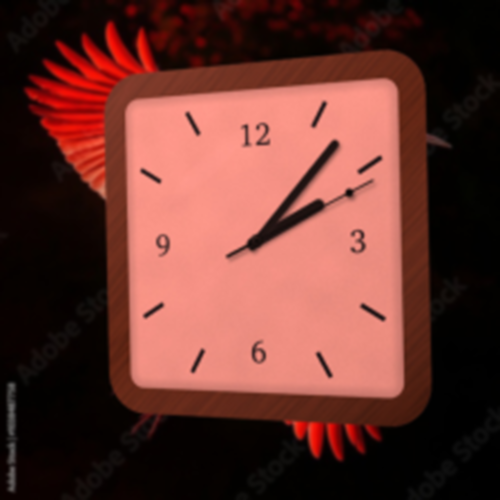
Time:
h=2 m=7 s=11
